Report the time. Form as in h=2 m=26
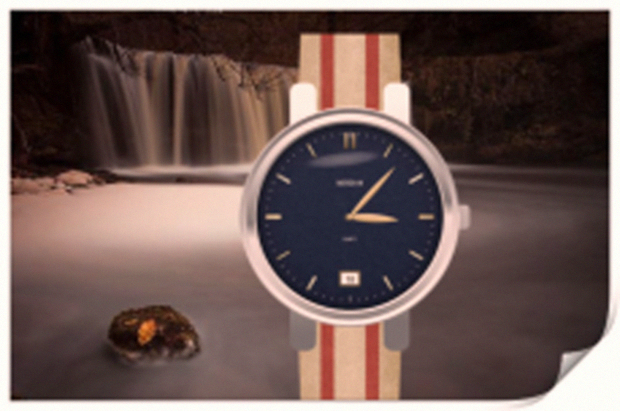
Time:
h=3 m=7
